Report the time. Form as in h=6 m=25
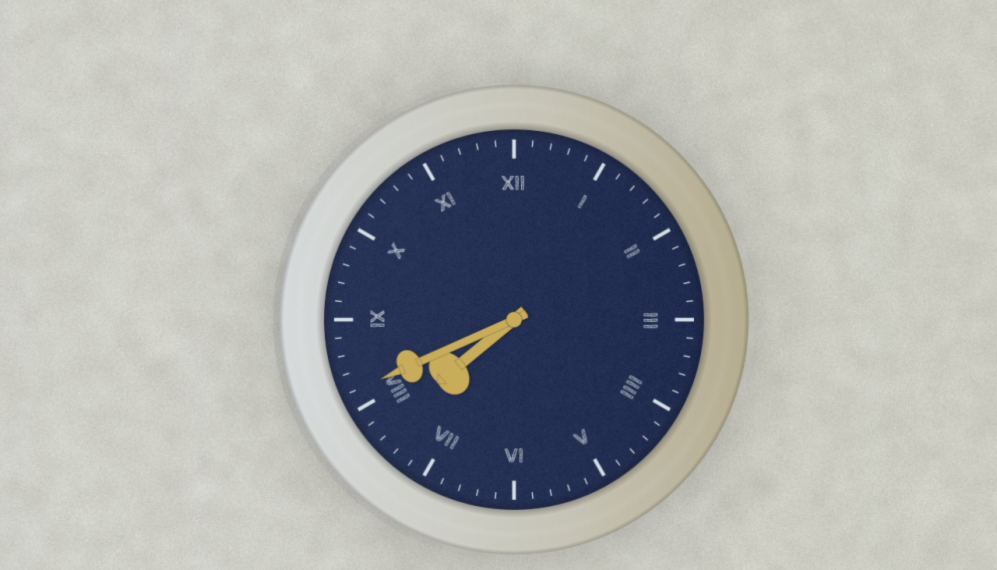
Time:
h=7 m=41
